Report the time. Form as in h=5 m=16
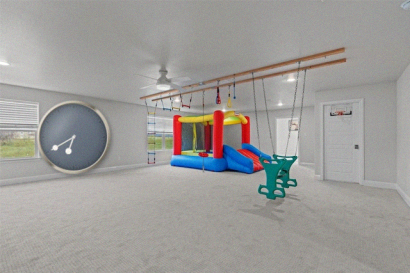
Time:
h=6 m=40
